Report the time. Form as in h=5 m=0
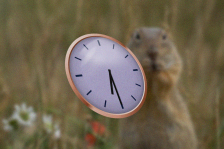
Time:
h=6 m=30
